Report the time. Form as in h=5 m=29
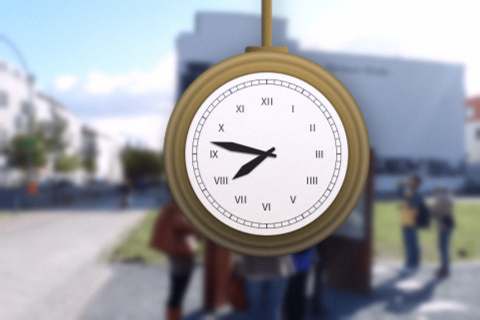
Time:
h=7 m=47
